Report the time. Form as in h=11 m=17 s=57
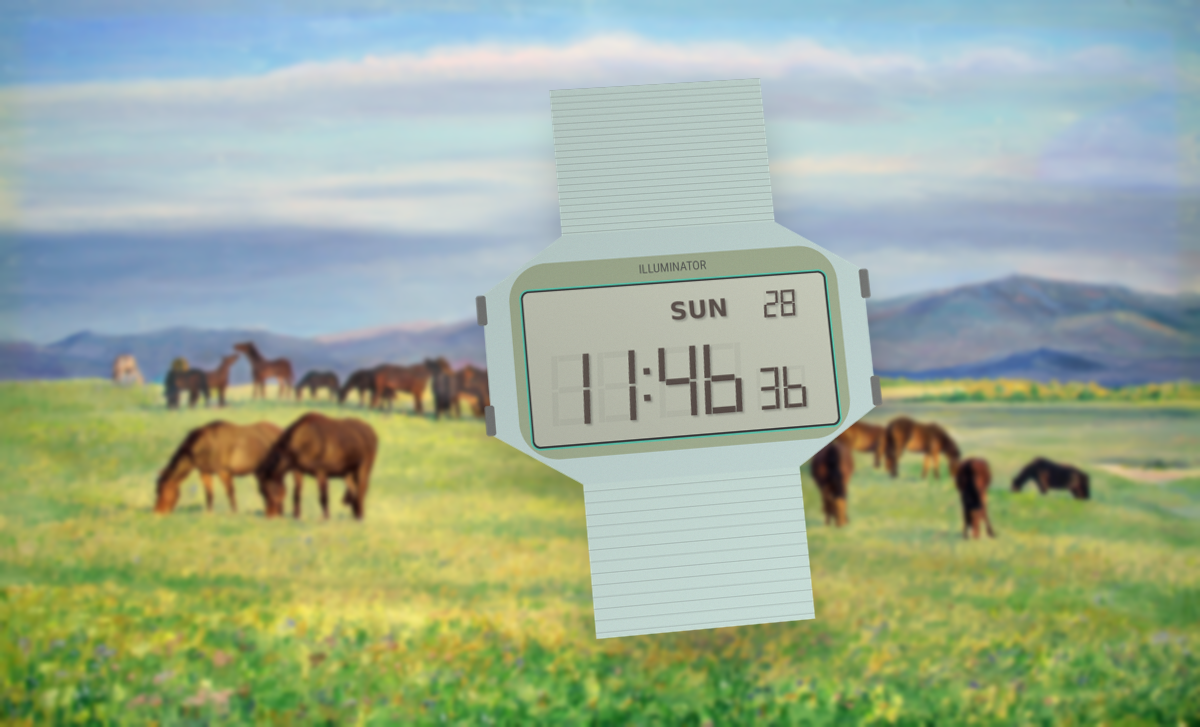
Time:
h=11 m=46 s=36
